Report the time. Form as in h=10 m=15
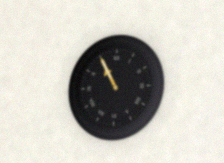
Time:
h=10 m=55
